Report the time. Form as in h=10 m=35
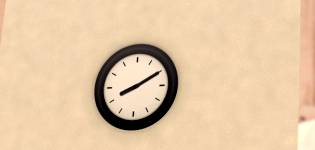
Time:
h=8 m=10
